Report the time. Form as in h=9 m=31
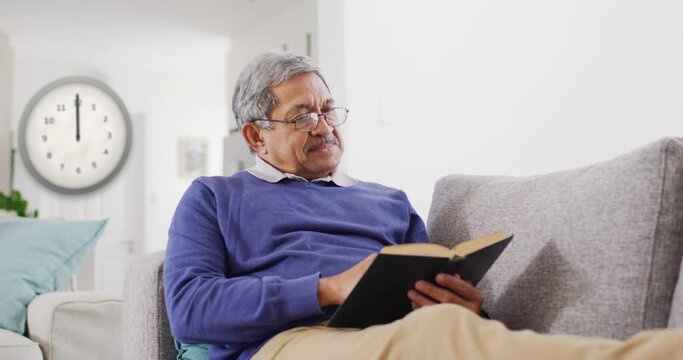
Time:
h=12 m=0
